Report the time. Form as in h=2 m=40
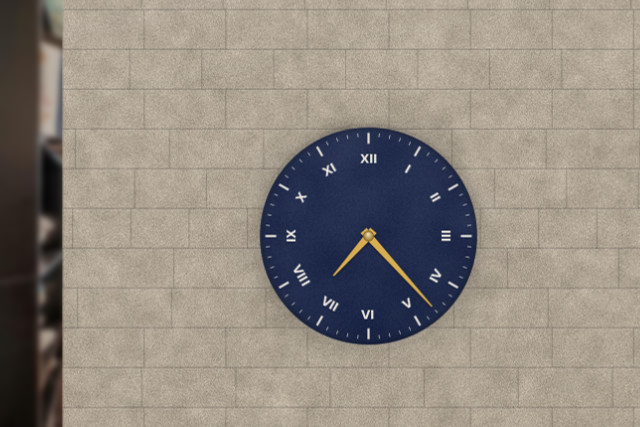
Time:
h=7 m=23
